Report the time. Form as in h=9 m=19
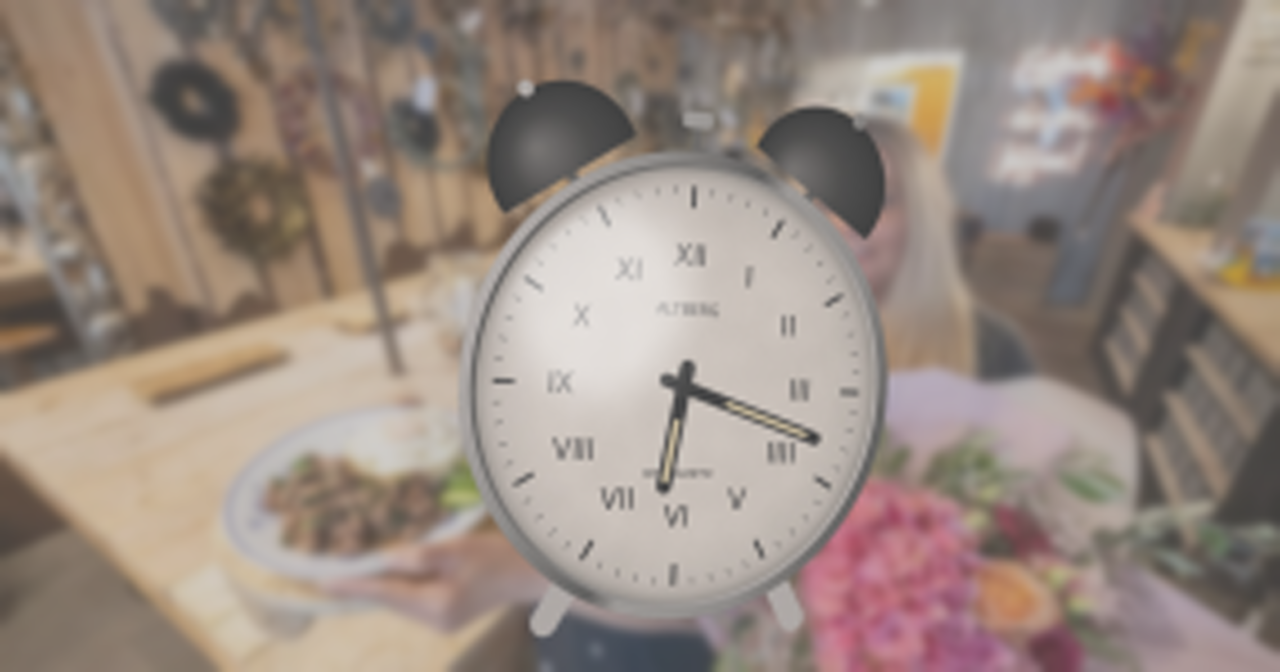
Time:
h=6 m=18
